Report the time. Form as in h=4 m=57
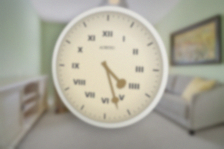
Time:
h=4 m=27
